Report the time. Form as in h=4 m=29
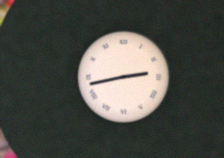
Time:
h=2 m=43
